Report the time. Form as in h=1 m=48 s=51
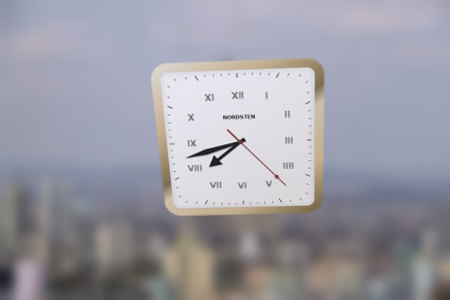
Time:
h=7 m=42 s=23
